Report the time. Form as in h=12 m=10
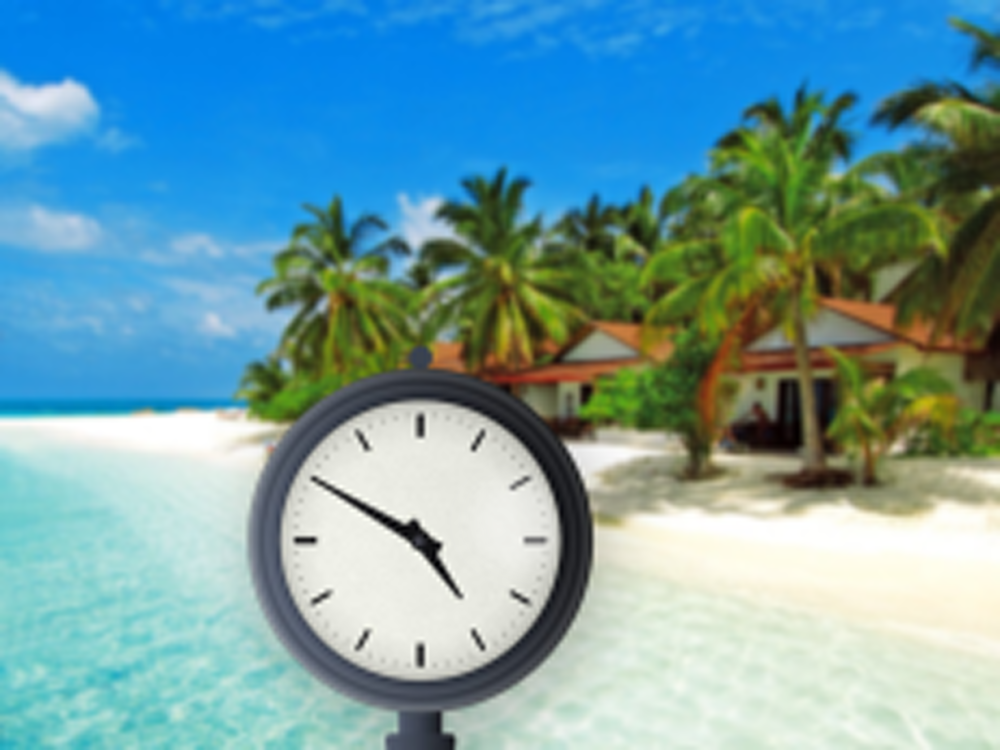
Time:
h=4 m=50
